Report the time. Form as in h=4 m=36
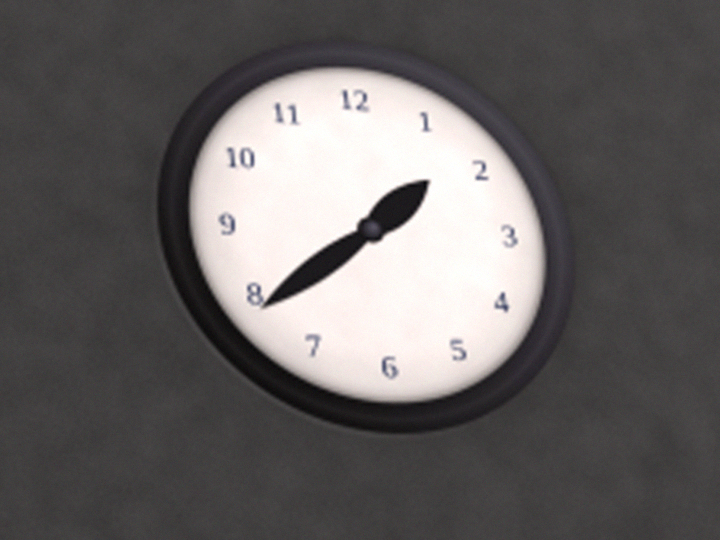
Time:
h=1 m=39
